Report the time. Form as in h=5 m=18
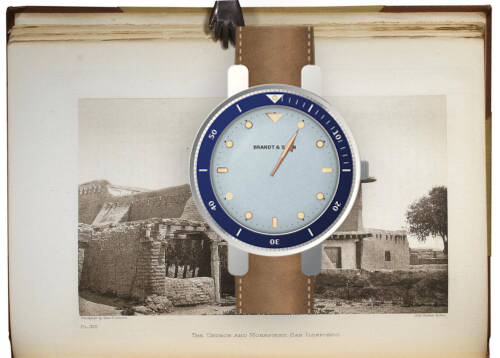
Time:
h=1 m=5
